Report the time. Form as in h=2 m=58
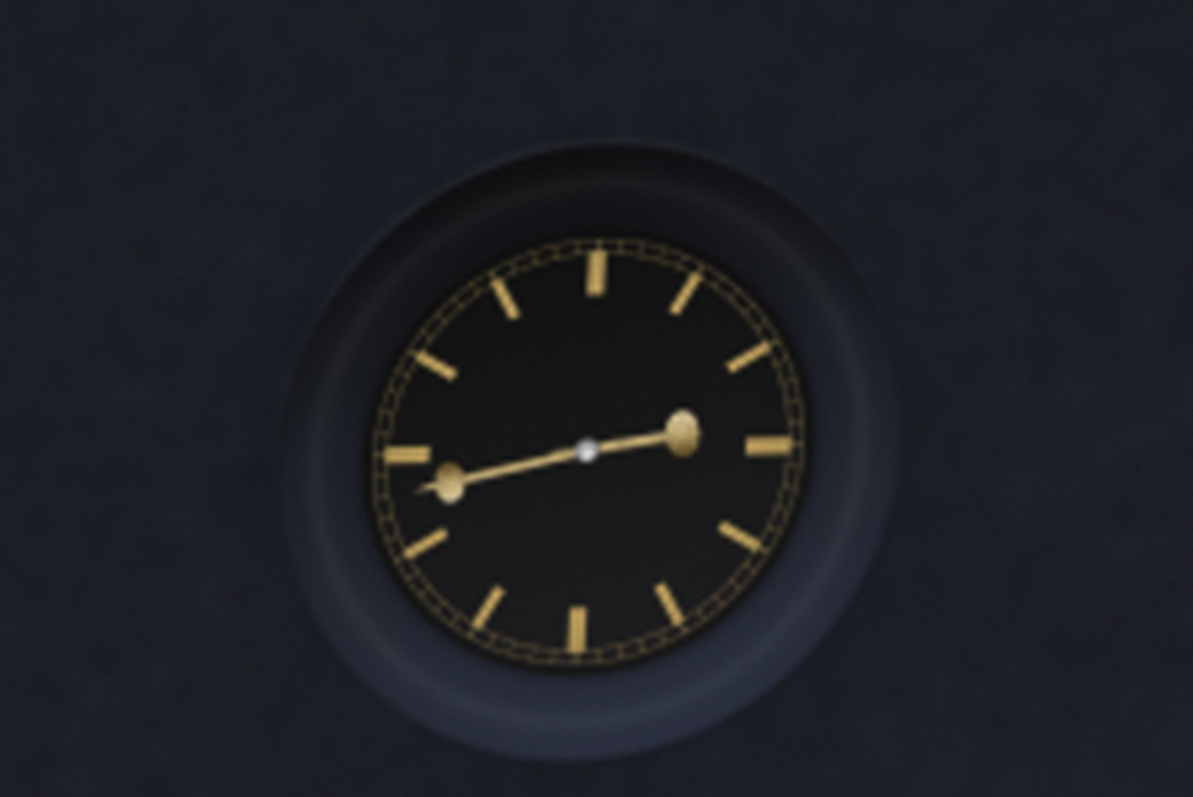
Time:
h=2 m=43
